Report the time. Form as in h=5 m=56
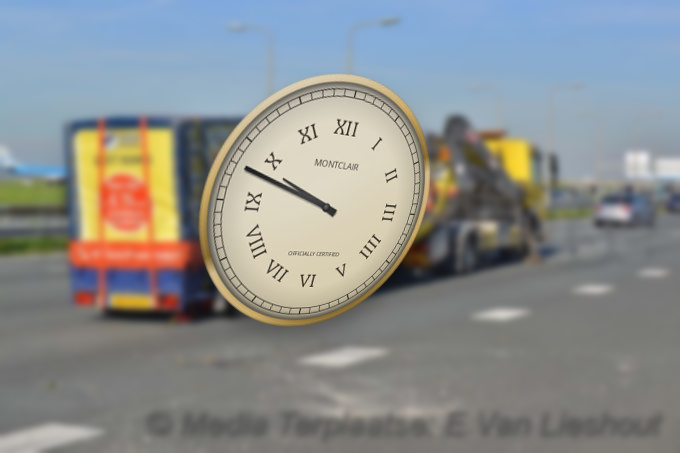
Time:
h=9 m=48
